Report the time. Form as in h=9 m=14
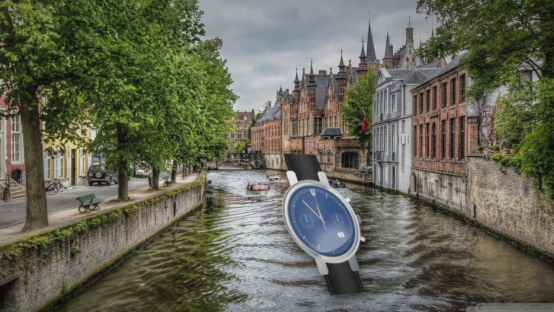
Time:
h=11 m=54
